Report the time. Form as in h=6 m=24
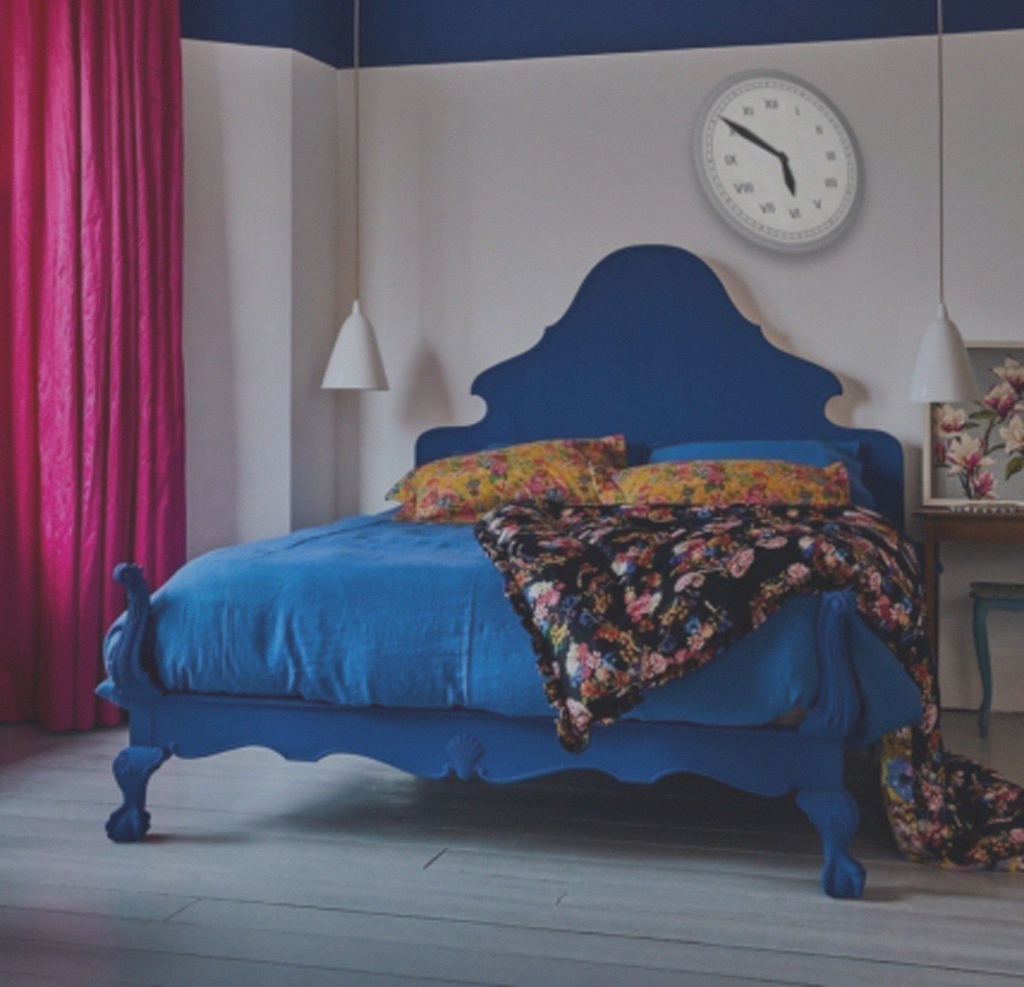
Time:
h=5 m=51
